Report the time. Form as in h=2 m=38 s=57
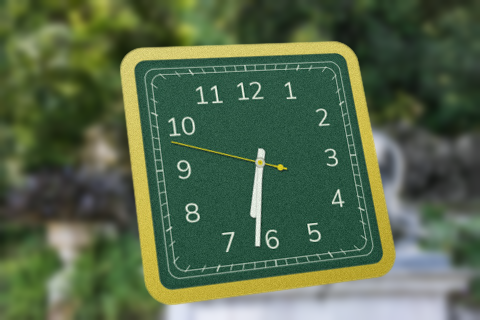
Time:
h=6 m=31 s=48
